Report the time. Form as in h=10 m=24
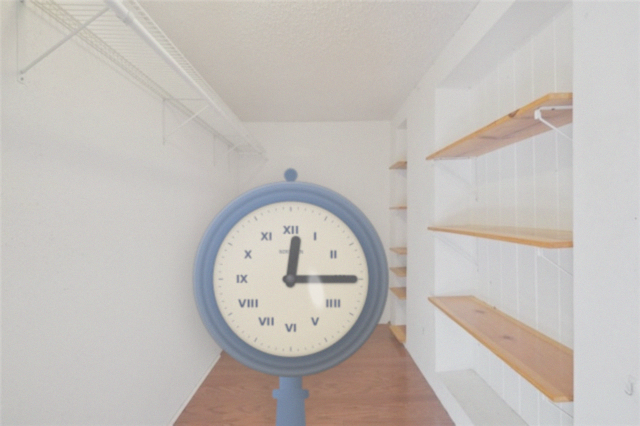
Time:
h=12 m=15
